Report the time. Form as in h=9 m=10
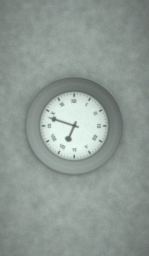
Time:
h=6 m=48
